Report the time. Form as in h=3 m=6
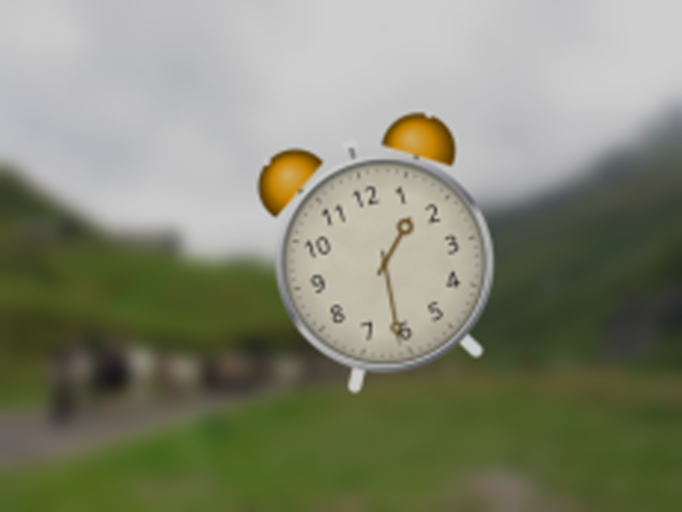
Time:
h=1 m=31
